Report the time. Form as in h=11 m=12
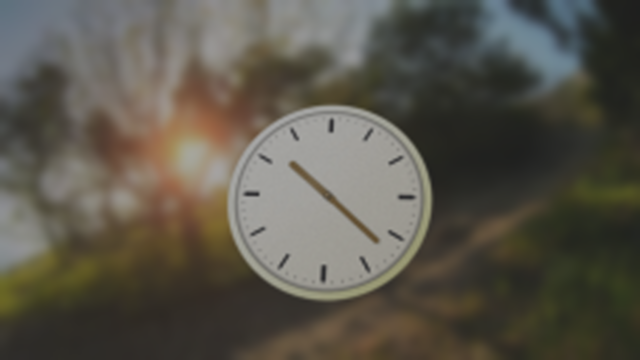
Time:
h=10 m=22
